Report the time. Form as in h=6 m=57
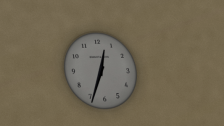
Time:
h=12 m=34
